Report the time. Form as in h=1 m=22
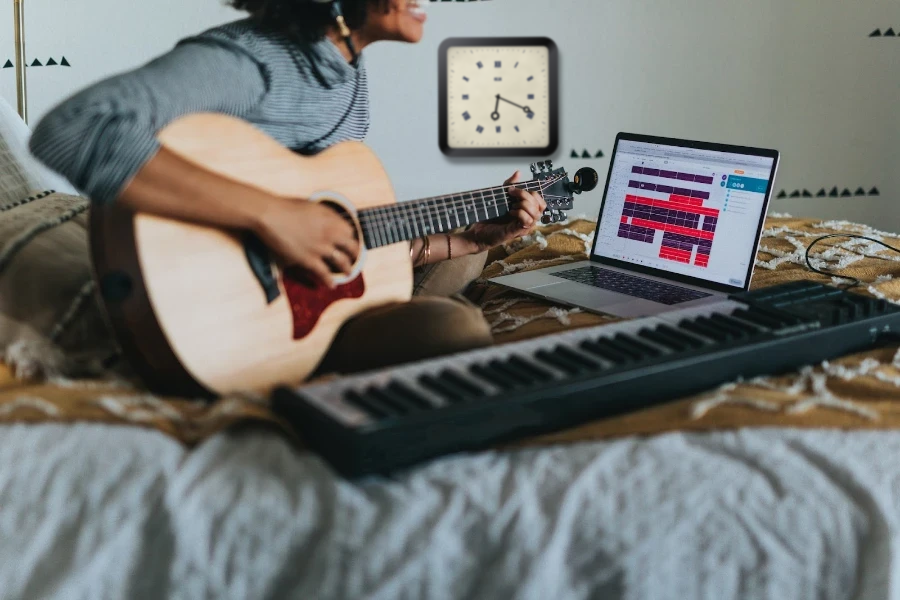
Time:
h=6 m=19
